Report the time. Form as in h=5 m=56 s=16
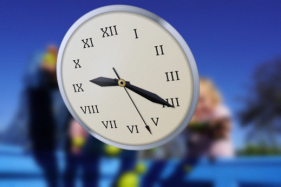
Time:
h=9 m=20 s=27
